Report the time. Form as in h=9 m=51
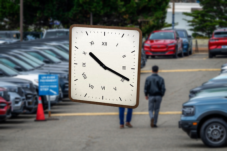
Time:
h=10 m=19
